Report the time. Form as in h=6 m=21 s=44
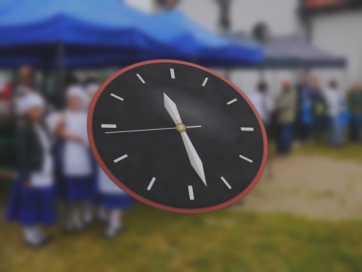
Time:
h=11 m=27 s=44
